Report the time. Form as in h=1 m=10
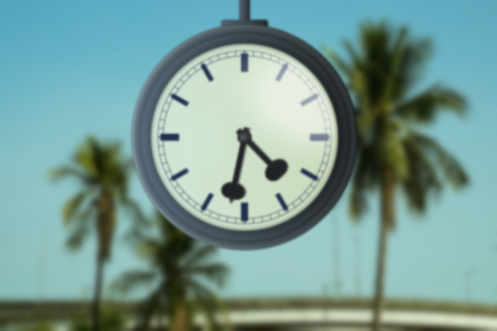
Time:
h=4 m=32
